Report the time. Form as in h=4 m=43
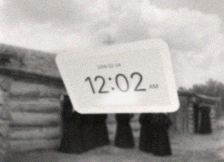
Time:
h=12 m=2
